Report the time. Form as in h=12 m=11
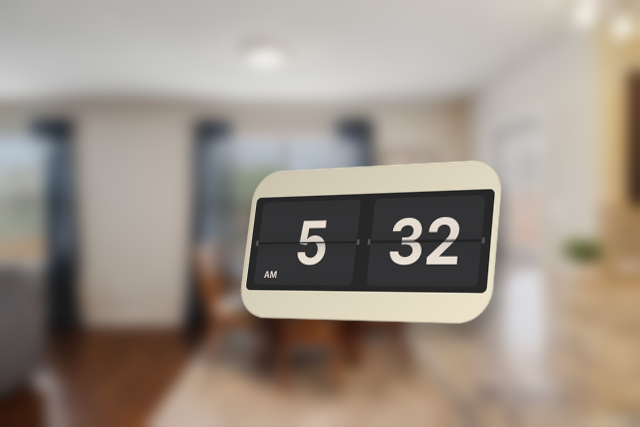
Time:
h=5 m=32
